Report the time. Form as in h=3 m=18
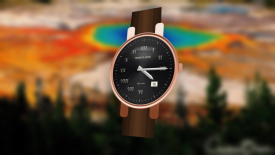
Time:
h=4 m=15
